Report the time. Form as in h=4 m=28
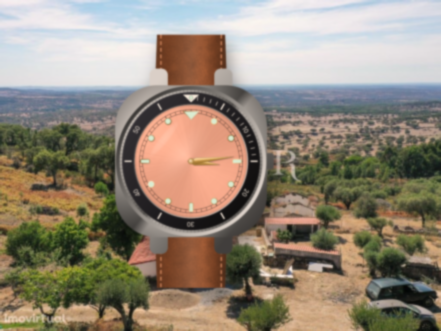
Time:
h=3 m=14
